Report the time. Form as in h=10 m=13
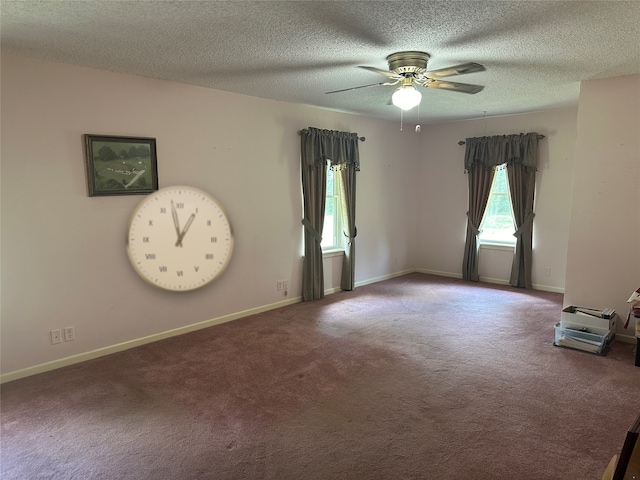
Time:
h=12 m=58
